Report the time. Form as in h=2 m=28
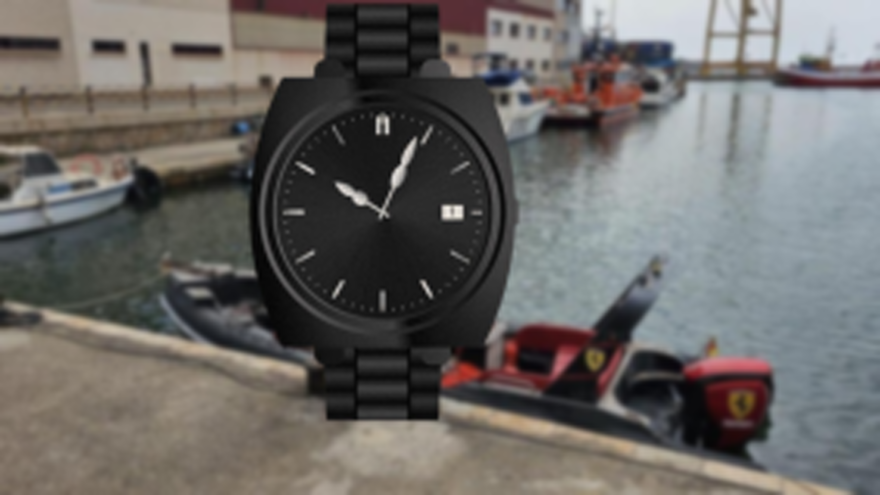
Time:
h=10 m=4
